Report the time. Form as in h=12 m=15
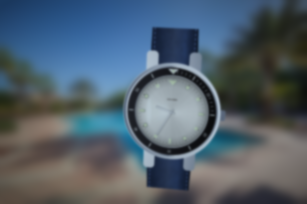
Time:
h=9 m=35
